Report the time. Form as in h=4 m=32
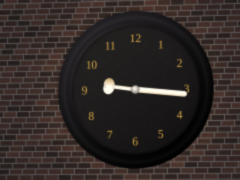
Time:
h=9 m=16
